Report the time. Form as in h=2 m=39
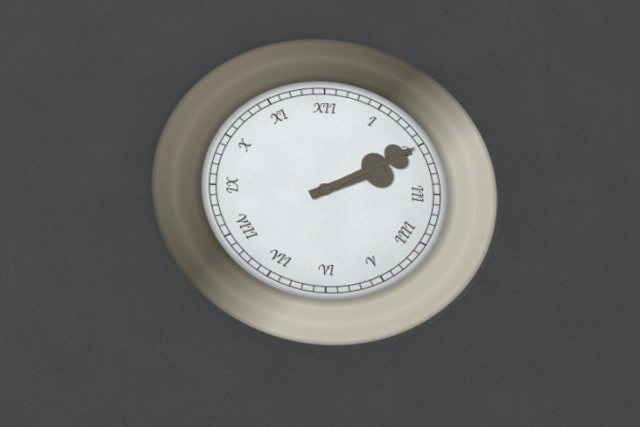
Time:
h=2 m=10
